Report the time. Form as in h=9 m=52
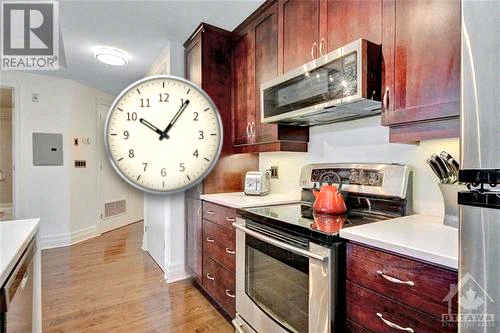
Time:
h=10 m=6
